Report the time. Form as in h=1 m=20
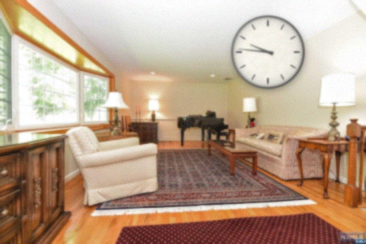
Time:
h=9 m=46
